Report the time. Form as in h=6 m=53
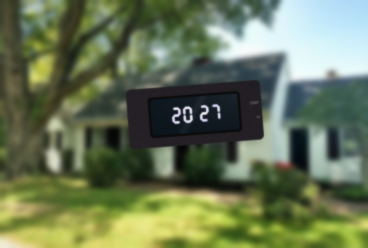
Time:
h=20 m=27
